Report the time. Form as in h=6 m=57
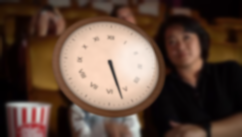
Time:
h=5 m=27
